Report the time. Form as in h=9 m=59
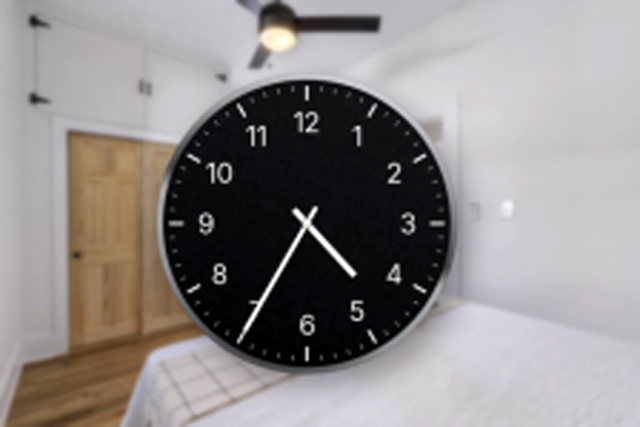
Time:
h=4 m=35
